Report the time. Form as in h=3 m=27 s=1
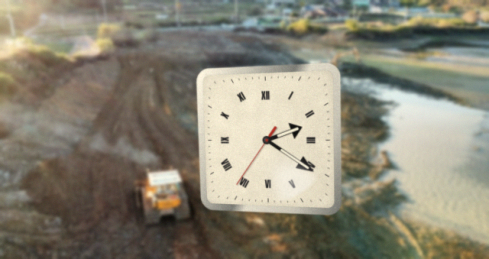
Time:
h=2 m=20 s=36
